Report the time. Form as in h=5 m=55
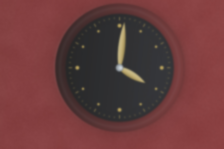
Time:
h=4 m=1
